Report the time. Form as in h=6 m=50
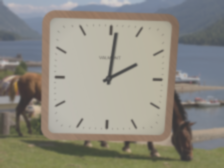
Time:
h=2 m=1
